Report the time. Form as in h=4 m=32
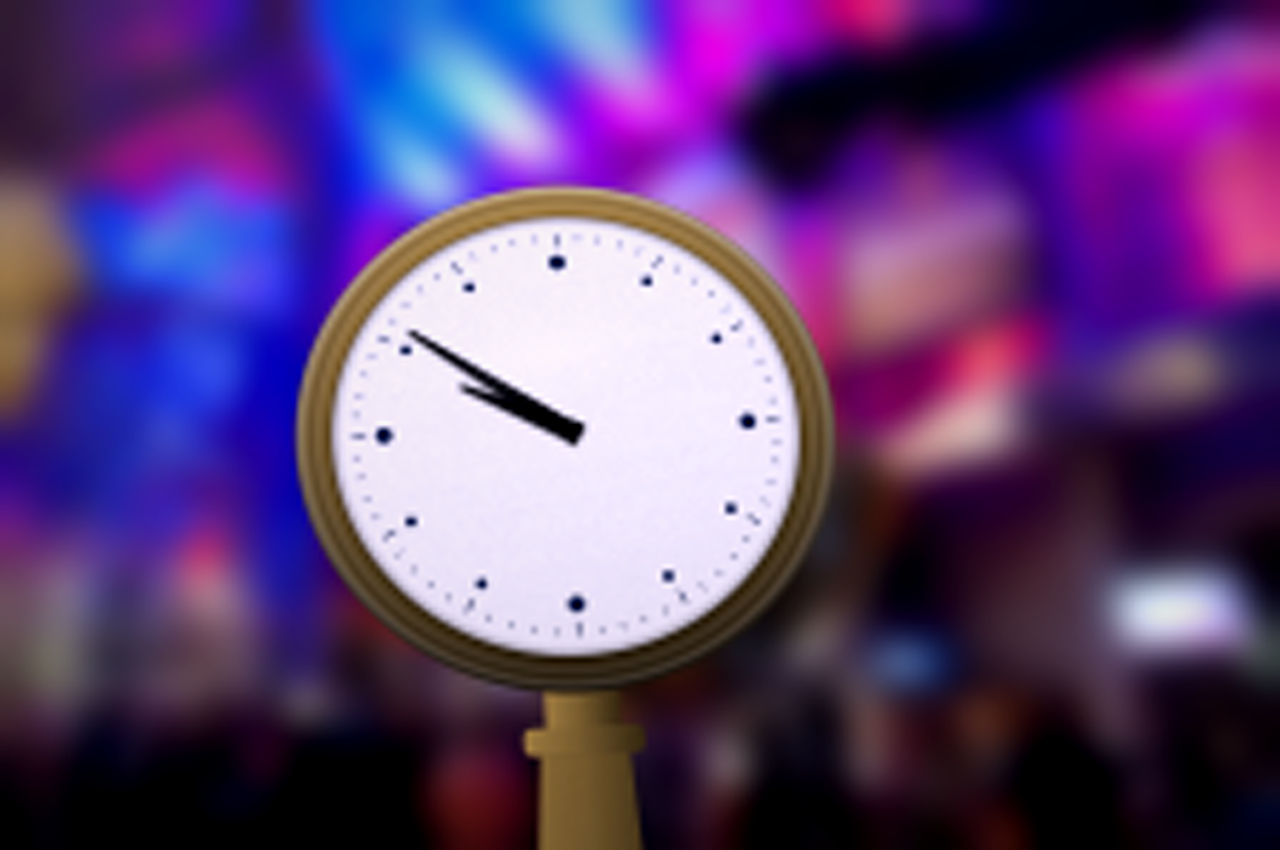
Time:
h=9 m=51
